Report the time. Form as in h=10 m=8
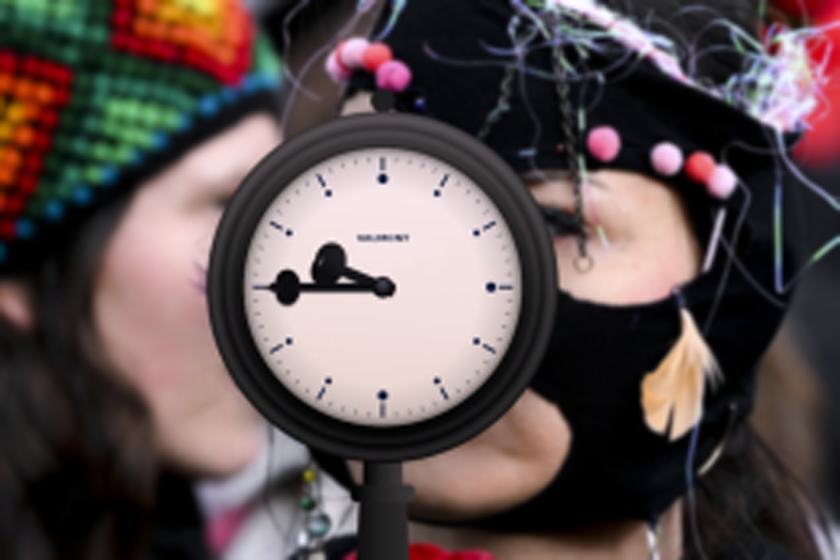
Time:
h=9 m=45
